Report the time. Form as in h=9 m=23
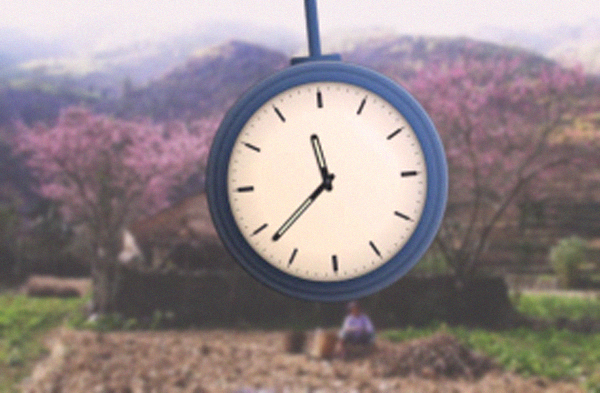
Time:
h=11 m=38
